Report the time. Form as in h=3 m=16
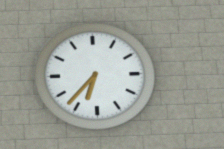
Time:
h=6 m=37
